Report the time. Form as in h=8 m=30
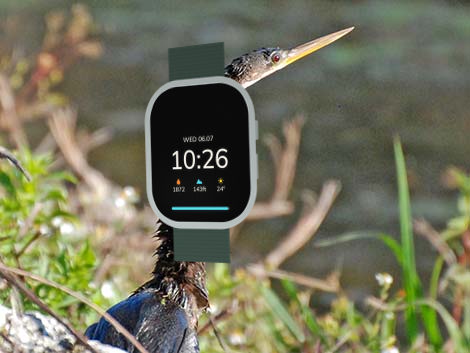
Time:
h=10 m=26
